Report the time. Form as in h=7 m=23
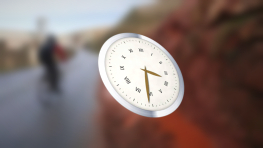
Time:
h=3 m=31
